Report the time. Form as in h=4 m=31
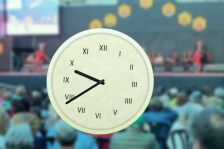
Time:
h=9 m=39
